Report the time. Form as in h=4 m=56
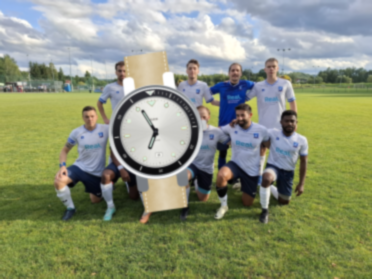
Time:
h=6 m=56
